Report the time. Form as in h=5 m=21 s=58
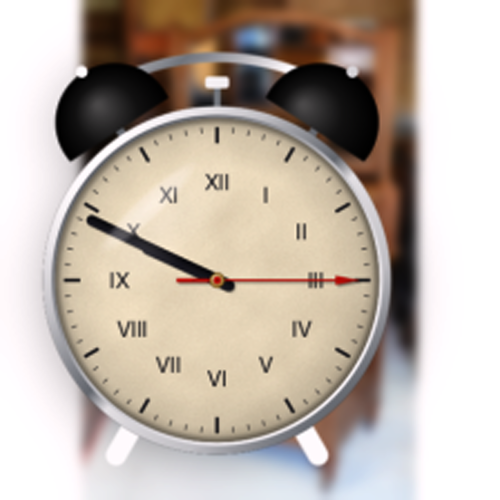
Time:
h=9 m=49 s=15
